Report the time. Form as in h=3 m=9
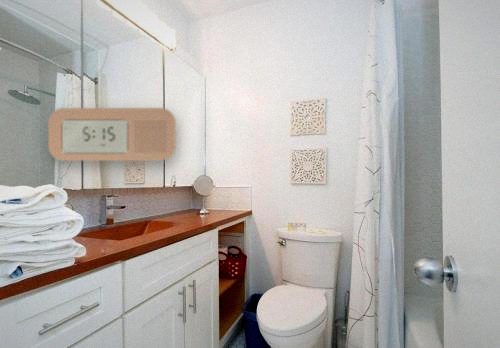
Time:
h=5 m=15
